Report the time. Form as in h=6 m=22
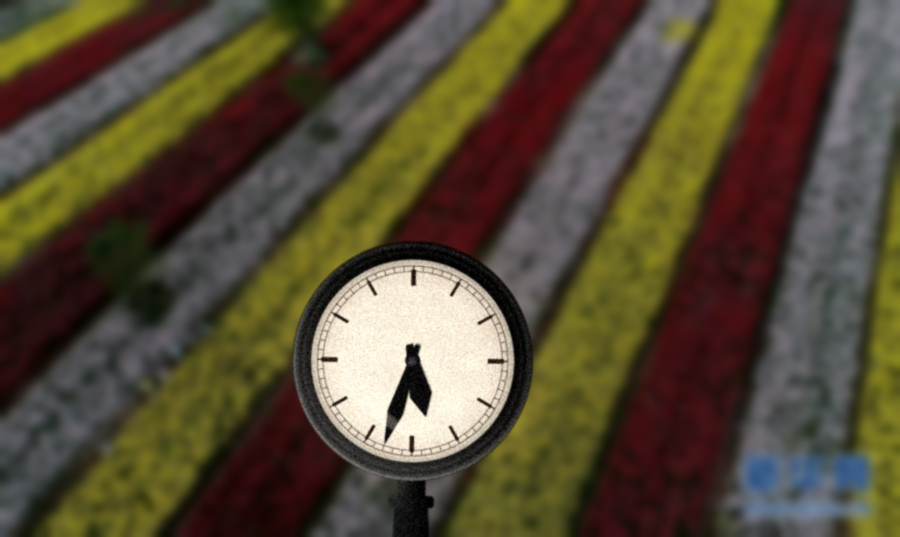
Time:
h=5 m=33
